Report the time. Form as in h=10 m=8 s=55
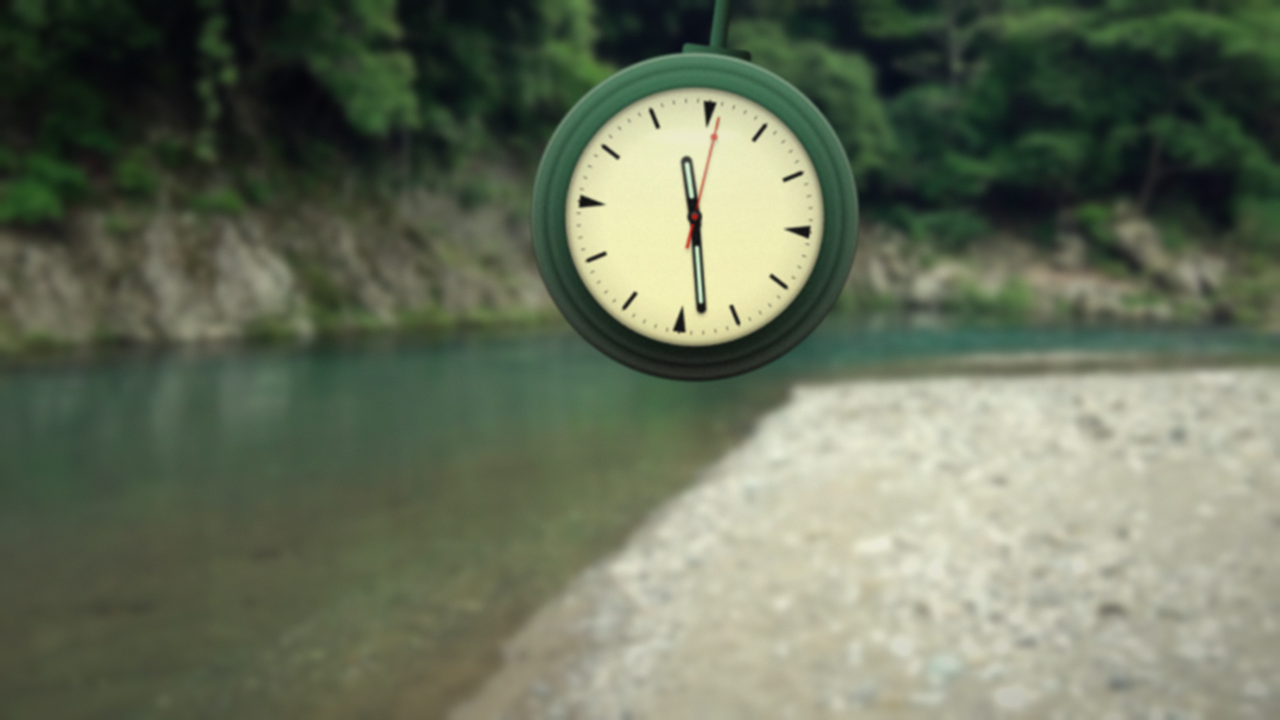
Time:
h=11 m=28 s=1
